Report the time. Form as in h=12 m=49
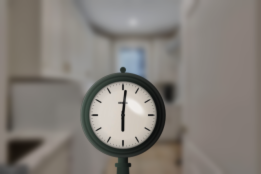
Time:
h=6 m=1
